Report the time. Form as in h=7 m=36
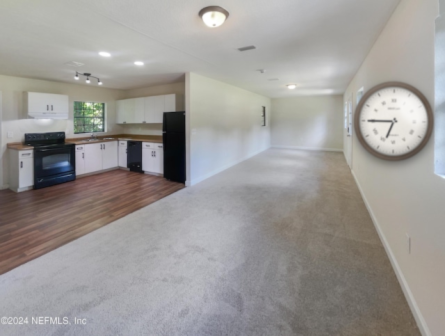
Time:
h=6 m=45
